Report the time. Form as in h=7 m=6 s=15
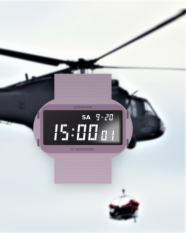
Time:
h=15 m=0 s=1
